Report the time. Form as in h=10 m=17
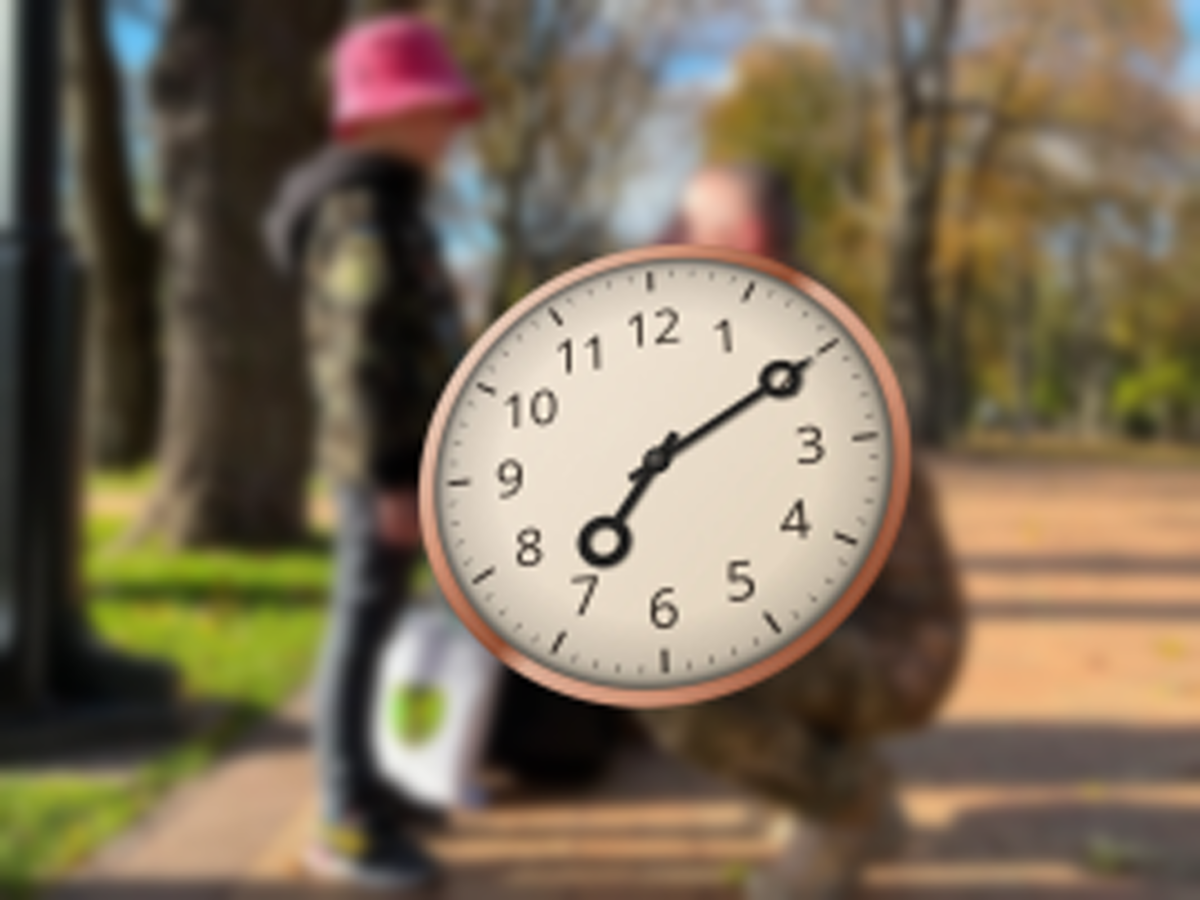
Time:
h=7 m=10
